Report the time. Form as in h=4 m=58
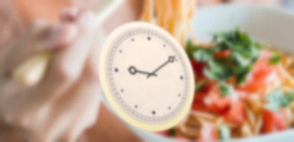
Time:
h=9 m=9
